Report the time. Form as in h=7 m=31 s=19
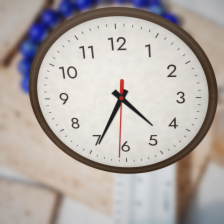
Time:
h=4 m=34 s=31
